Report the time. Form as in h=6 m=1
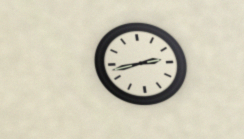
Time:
h=2 m=43
